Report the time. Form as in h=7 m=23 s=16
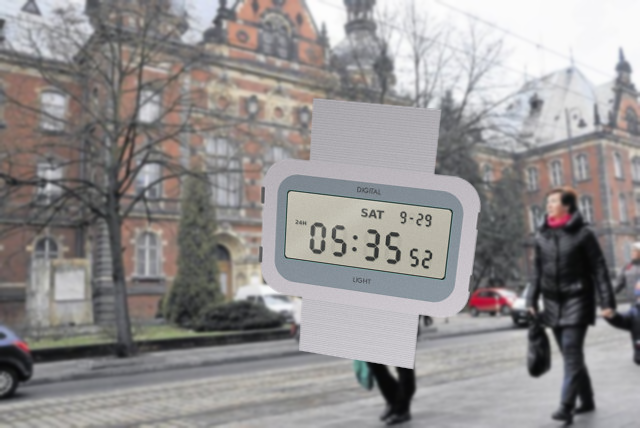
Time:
h=5 m=35 s=52
